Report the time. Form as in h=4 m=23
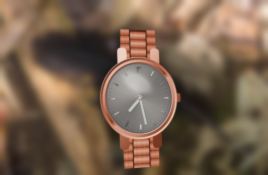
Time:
h=7 m=28
